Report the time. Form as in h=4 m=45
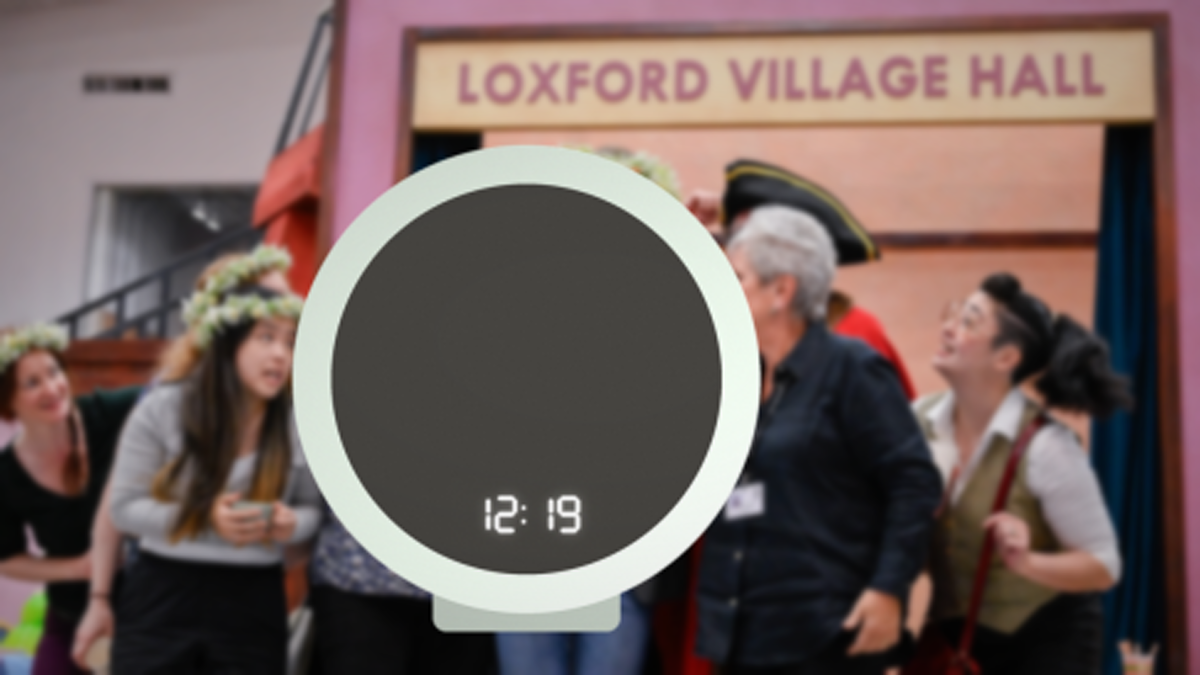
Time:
h=12 m=19
